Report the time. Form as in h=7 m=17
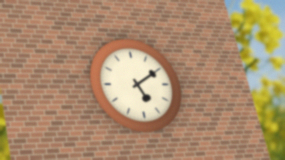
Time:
h=5 m=10
